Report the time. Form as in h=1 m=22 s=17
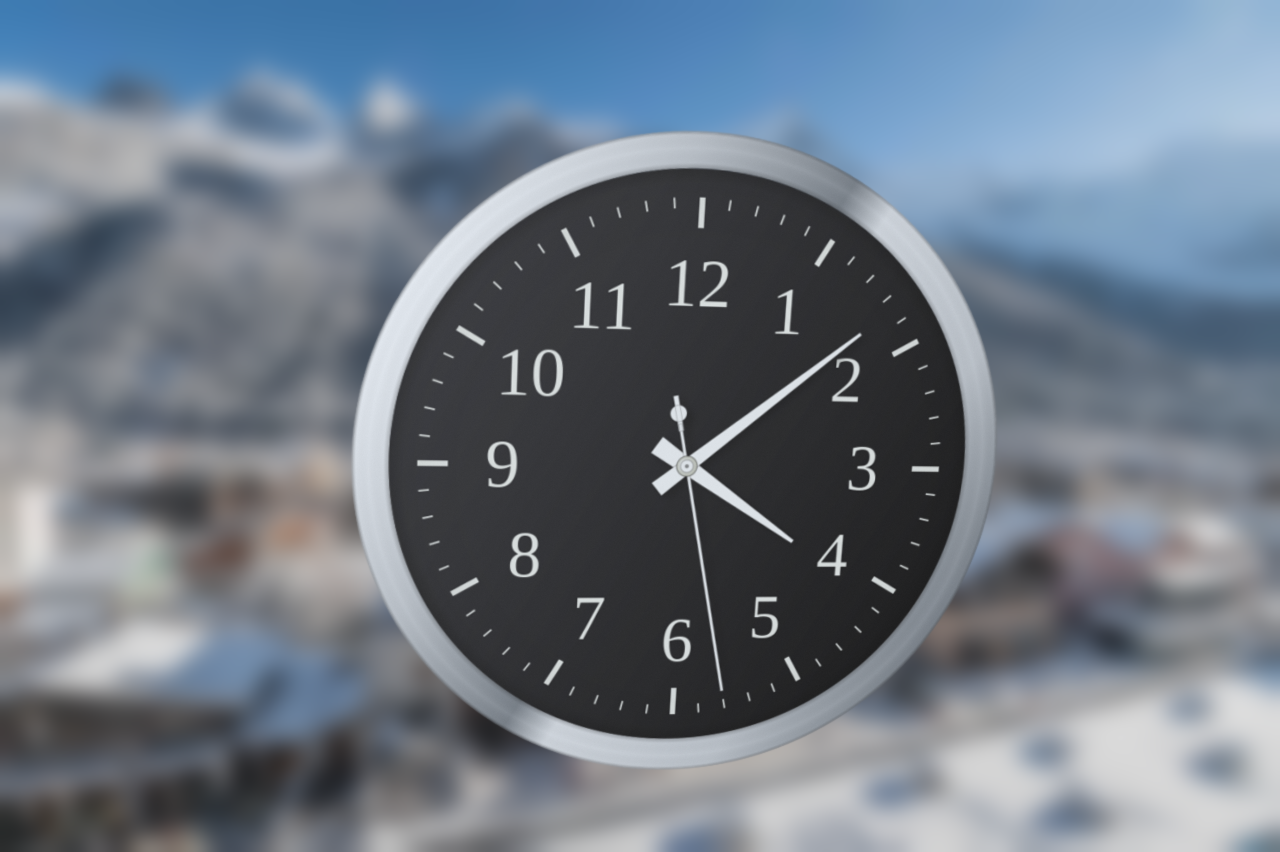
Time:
h=4 m=8 s=28
